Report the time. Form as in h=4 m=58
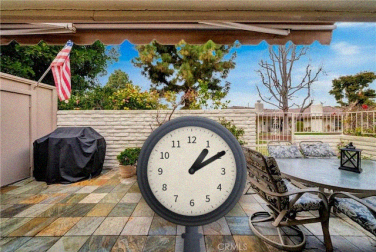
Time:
h=1 m=10
